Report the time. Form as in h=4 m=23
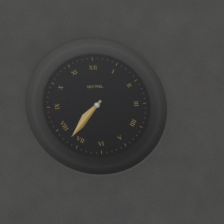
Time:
h=7 m=37
